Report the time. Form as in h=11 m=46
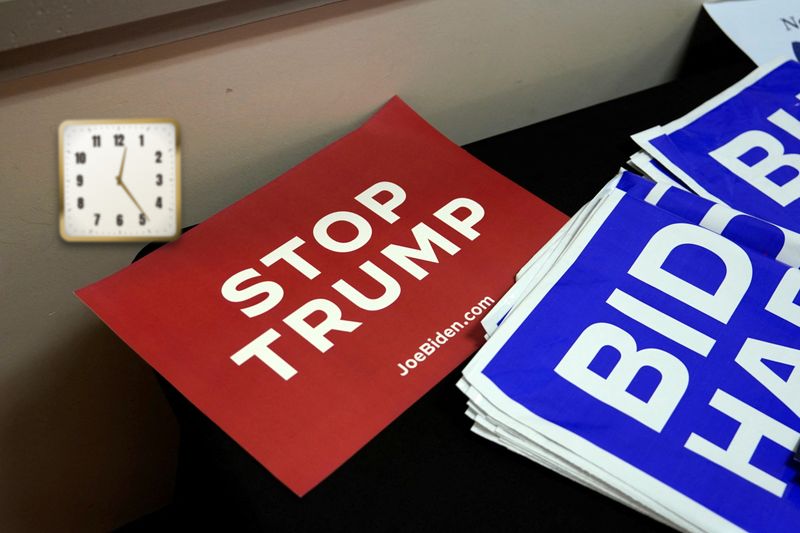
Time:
h=12 m=24
